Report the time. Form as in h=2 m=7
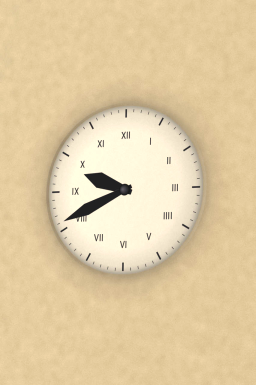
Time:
h=9 m=41
